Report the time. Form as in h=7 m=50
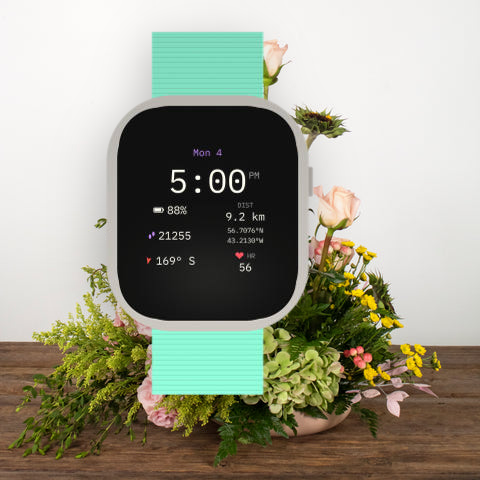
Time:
h=5 m=0
